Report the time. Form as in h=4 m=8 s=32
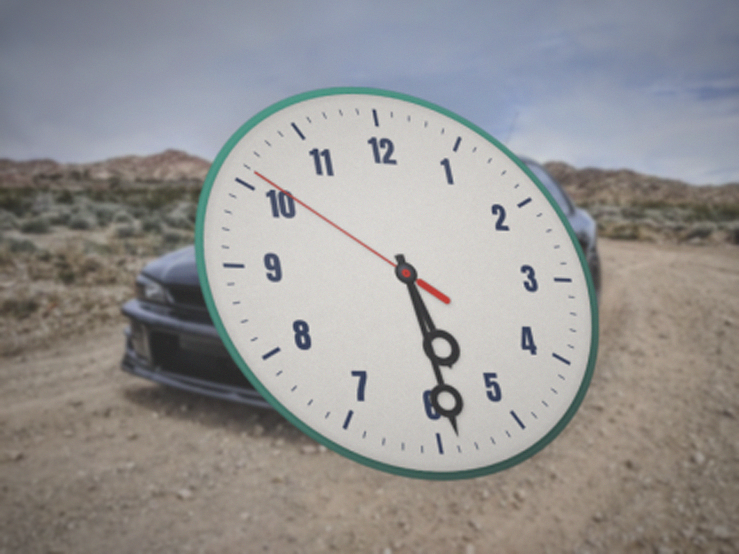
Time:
h=5 m=28 s=51
